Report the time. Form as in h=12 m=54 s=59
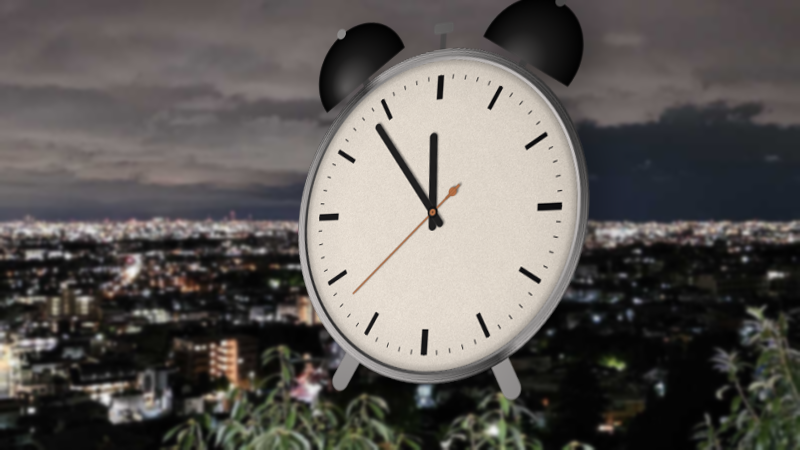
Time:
h=11 m=53 s=38
